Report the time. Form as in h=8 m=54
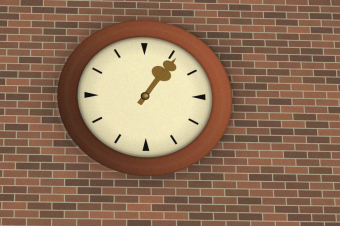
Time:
h=1 m=6
